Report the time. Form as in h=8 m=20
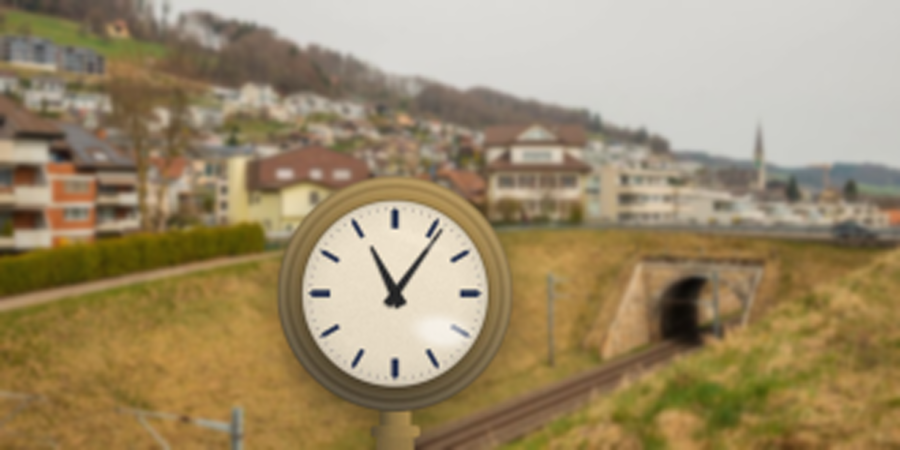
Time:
h=11 m=6
